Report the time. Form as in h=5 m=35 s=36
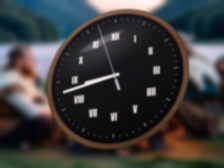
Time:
h=8 m=42 s=57
